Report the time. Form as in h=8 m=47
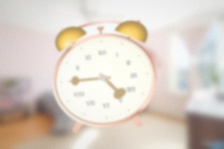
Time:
h=4 m=45
